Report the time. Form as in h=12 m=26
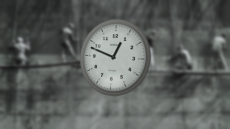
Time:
h=12 m=48
